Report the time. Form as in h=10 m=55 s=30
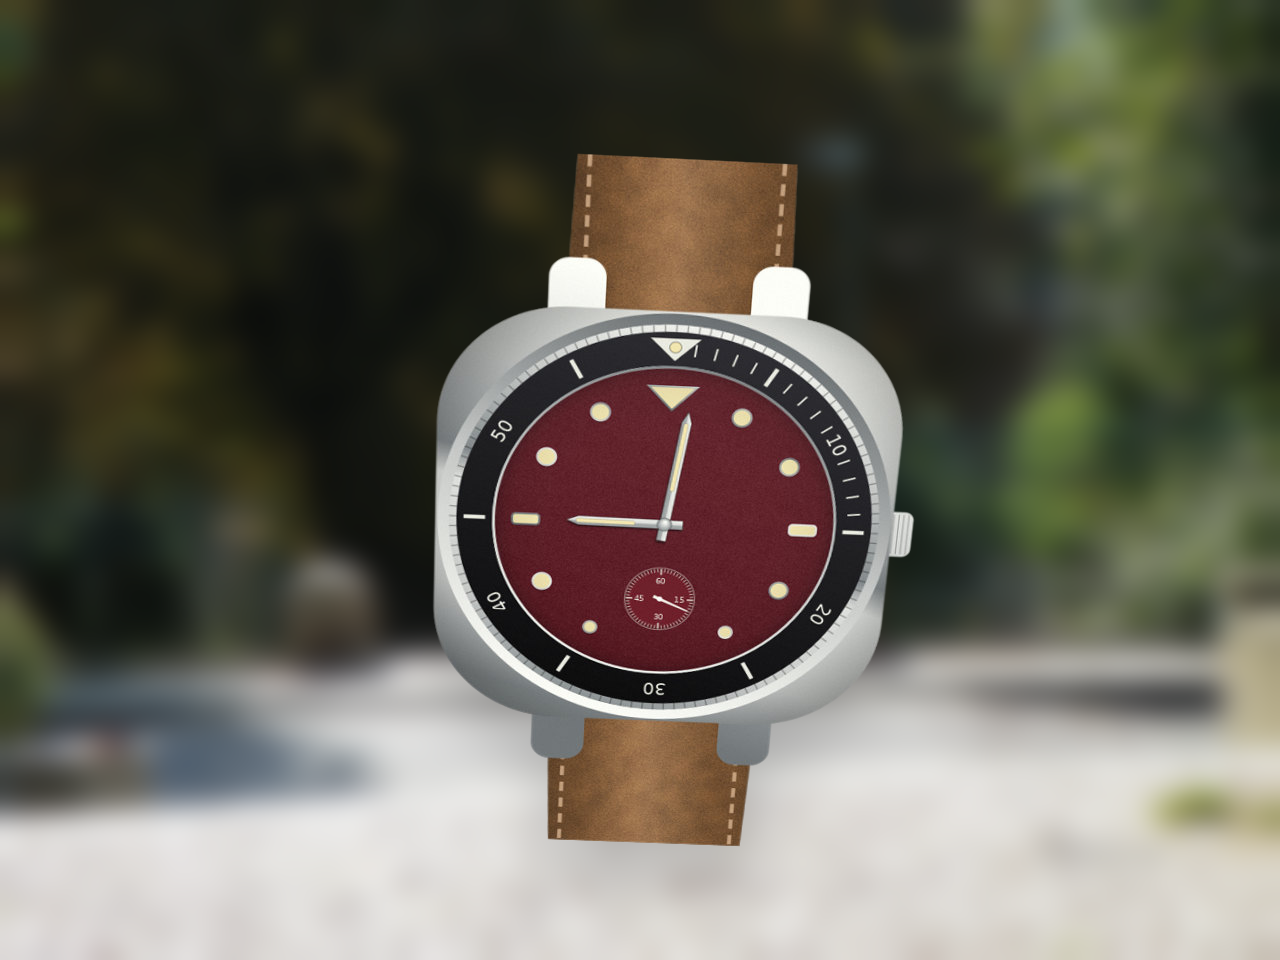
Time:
h=9 m=1 s=19
